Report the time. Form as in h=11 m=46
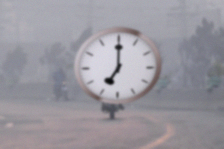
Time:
h=7 m=0
